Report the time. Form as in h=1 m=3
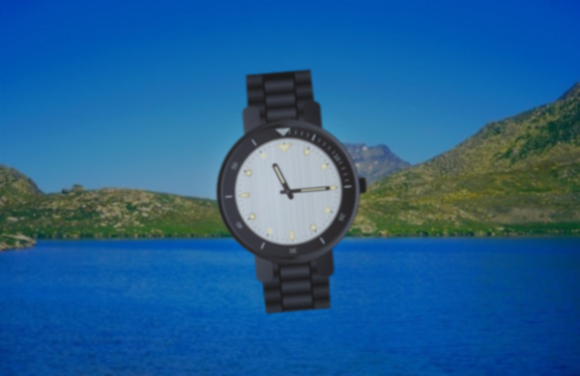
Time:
h=11 m=15
